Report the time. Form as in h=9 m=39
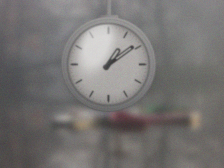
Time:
h=1 m=9
